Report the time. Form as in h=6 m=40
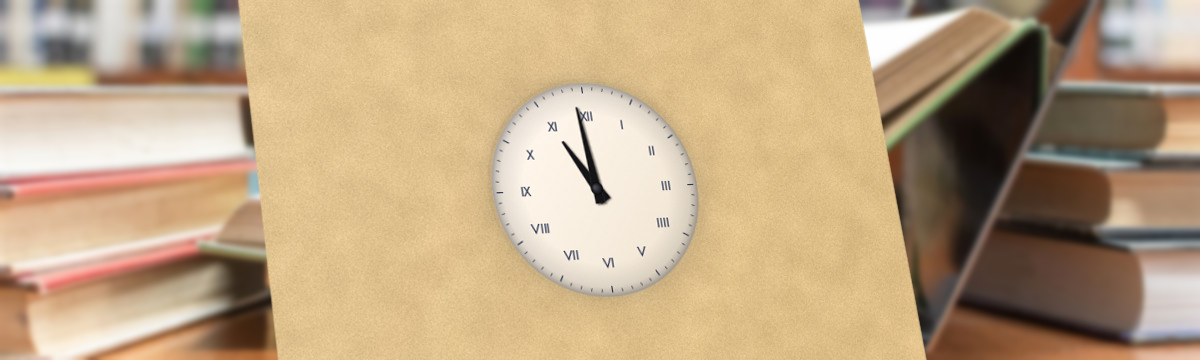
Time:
h=10 m=59
